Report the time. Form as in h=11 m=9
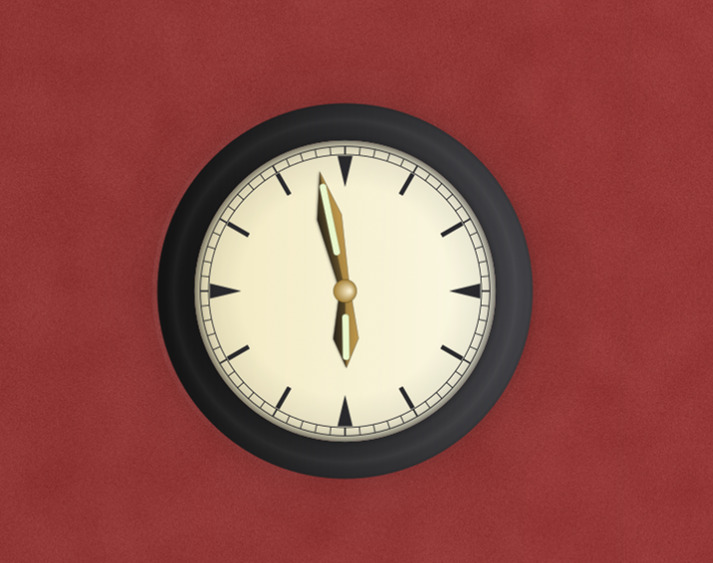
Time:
h=5 m=58
